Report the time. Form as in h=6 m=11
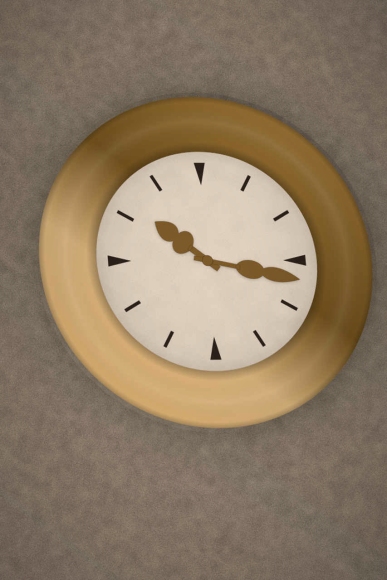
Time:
h=10 m=17
